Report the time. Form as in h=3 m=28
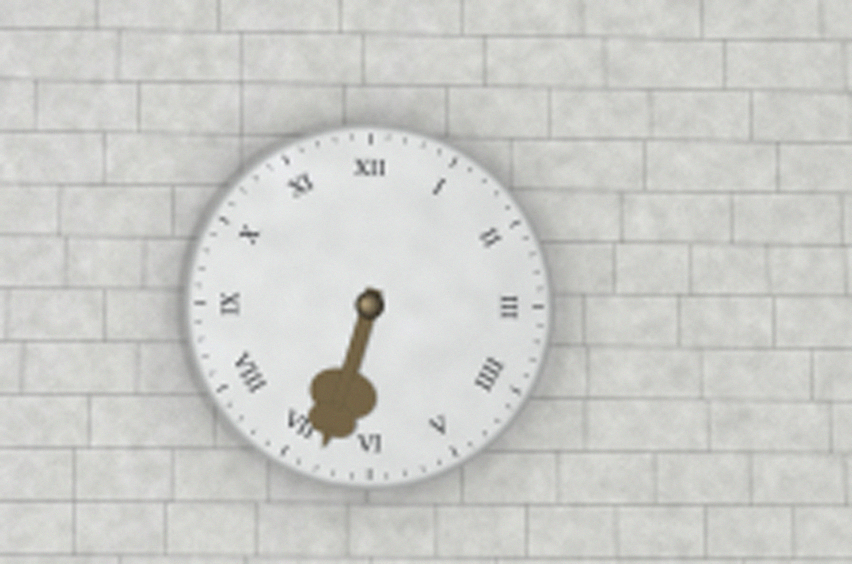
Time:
h=6 m=33
